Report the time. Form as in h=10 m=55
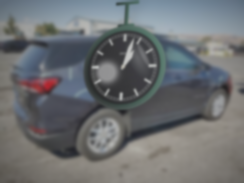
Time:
h=1 m=3
